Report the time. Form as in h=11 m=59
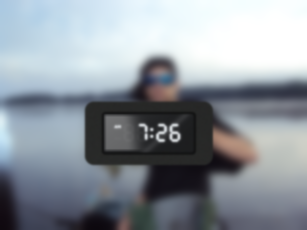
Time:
h=7 m=26
